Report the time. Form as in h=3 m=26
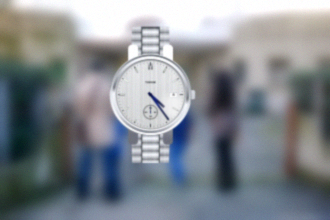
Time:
h=4 m=24
